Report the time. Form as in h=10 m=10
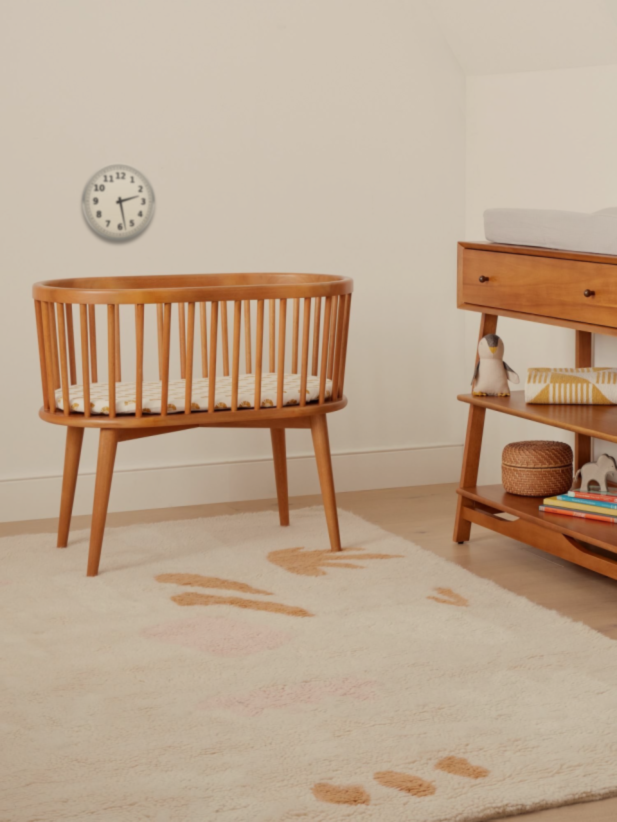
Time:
h=2 m=28
